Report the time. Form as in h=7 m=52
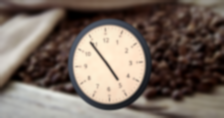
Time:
h=4 m=54
